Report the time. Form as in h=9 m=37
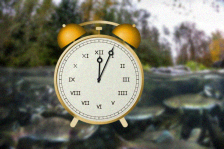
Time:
h=12 m=4
